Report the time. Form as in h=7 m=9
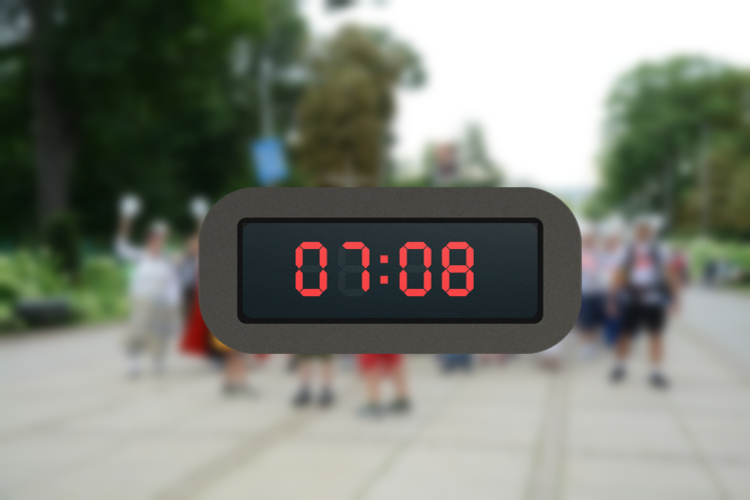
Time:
h=7 m=8
